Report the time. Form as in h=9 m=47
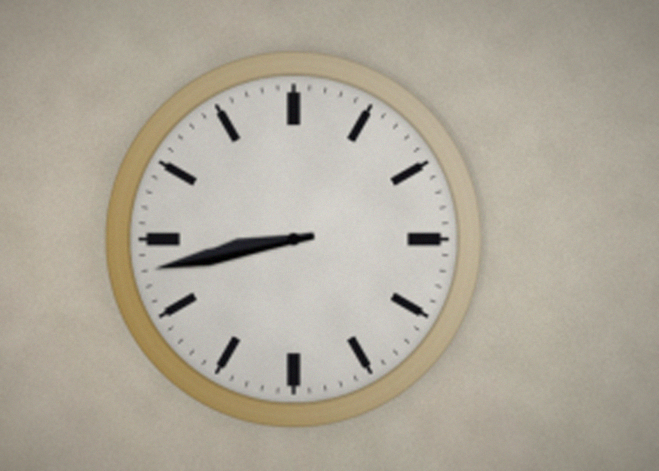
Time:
h=8 m=43
